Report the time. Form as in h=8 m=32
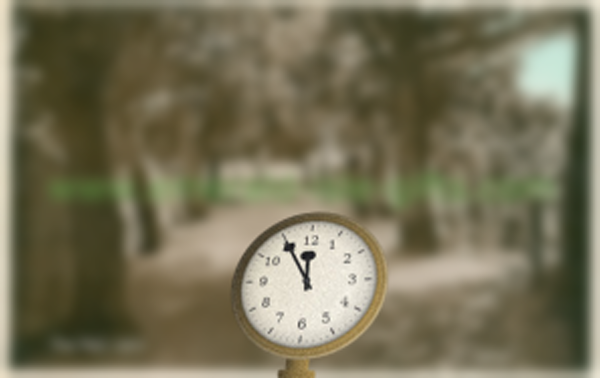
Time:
h=11 m=55
